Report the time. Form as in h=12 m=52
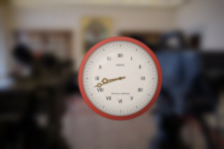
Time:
h=8 m=42
